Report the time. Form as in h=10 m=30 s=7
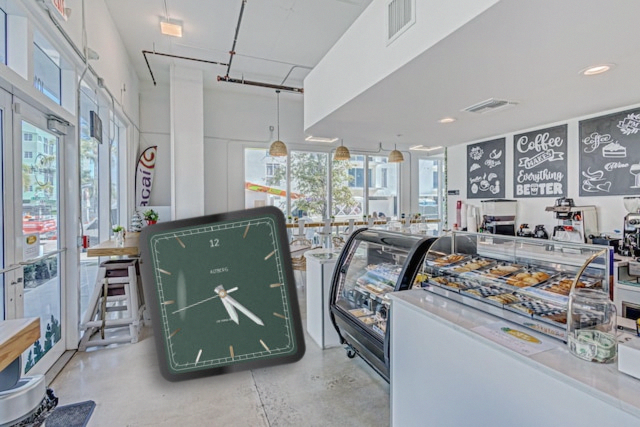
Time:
h=5 m=22 s=43
